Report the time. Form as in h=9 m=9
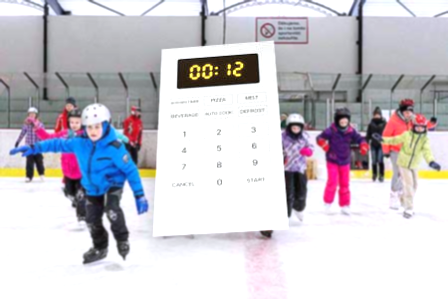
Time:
h=0 m=12
